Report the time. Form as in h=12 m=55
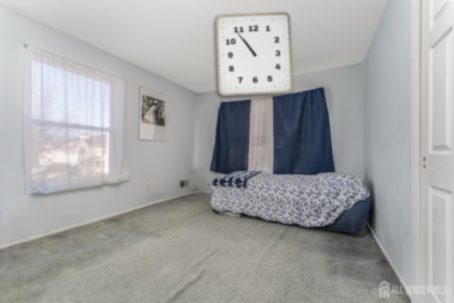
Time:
h=10 m=54
